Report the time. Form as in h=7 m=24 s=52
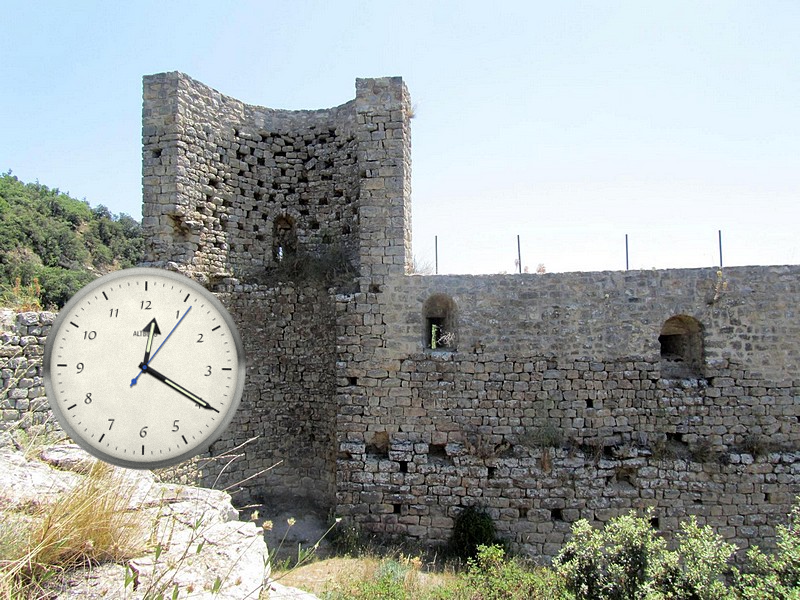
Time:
h=12 m=20 s=6
